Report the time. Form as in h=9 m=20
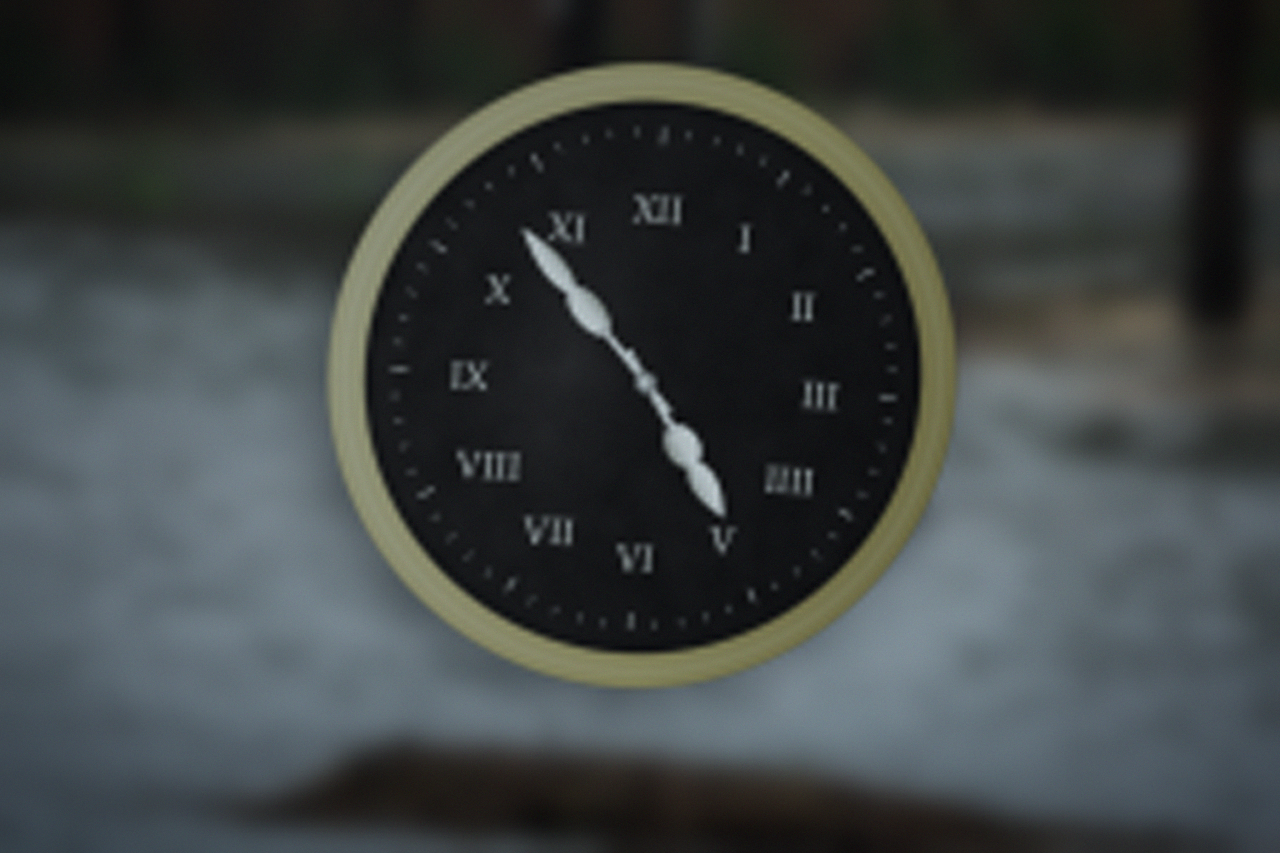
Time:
h=4 m=53
